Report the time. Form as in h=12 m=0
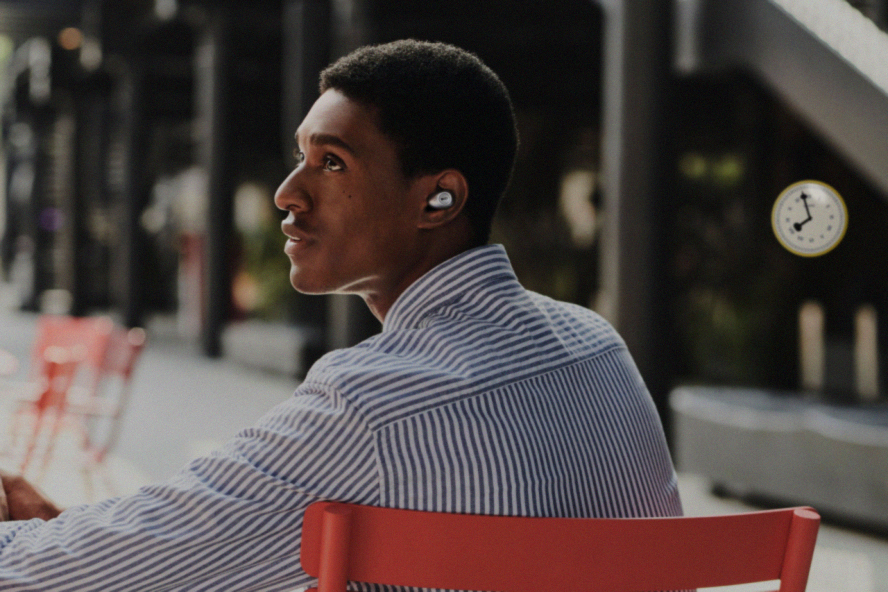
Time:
h=7 m=58
